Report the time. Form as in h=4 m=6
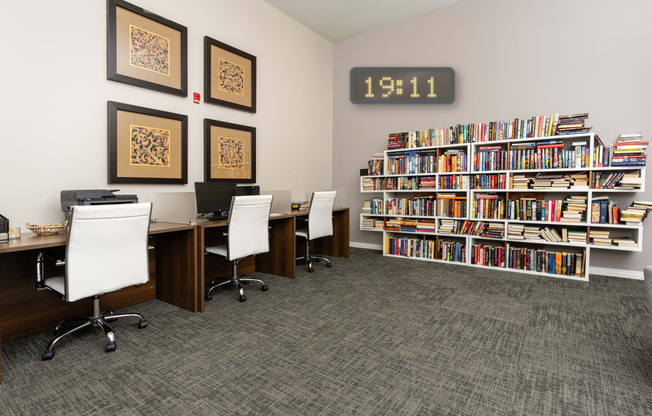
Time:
h=19 m=11
